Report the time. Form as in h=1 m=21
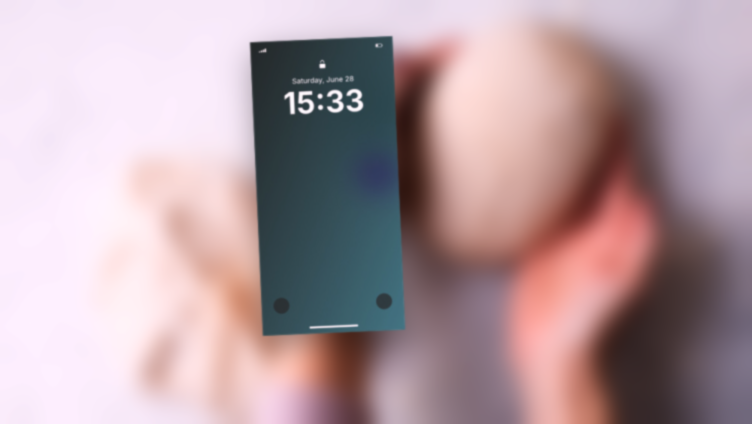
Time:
h=15 m=33
